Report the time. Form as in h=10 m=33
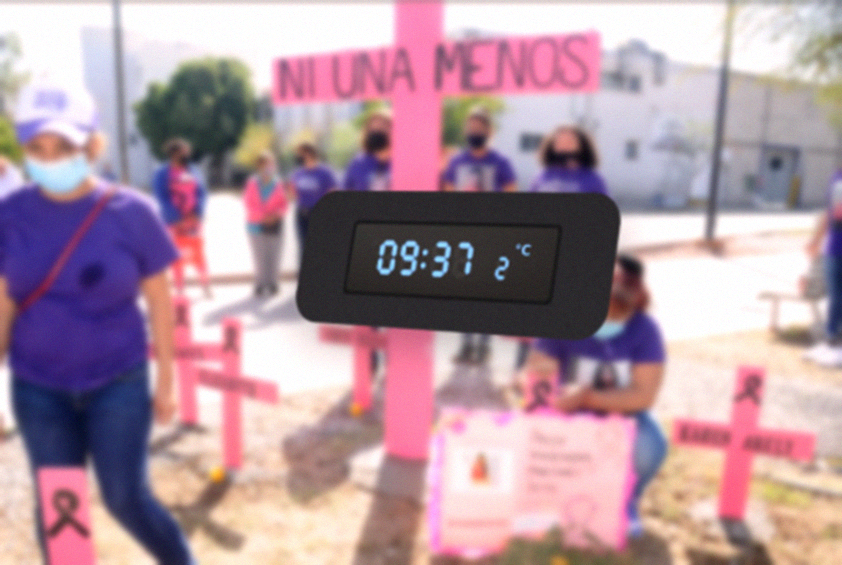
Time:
h=9 m=37
